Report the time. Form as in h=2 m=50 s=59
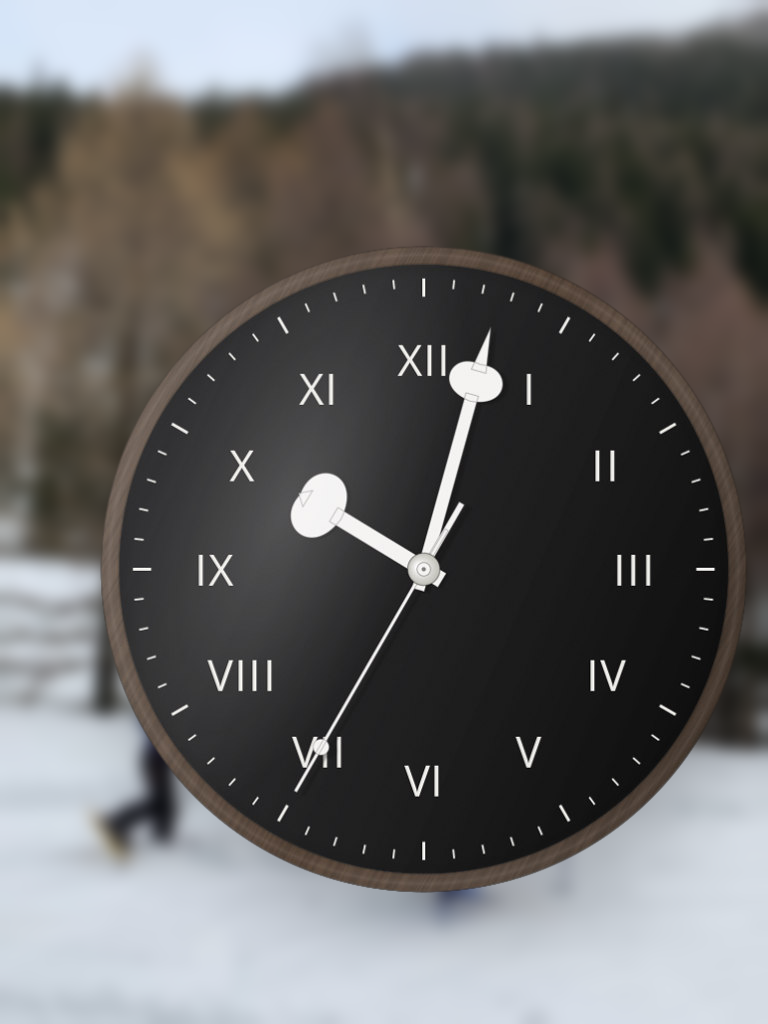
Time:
h=10 m=2 s=35
